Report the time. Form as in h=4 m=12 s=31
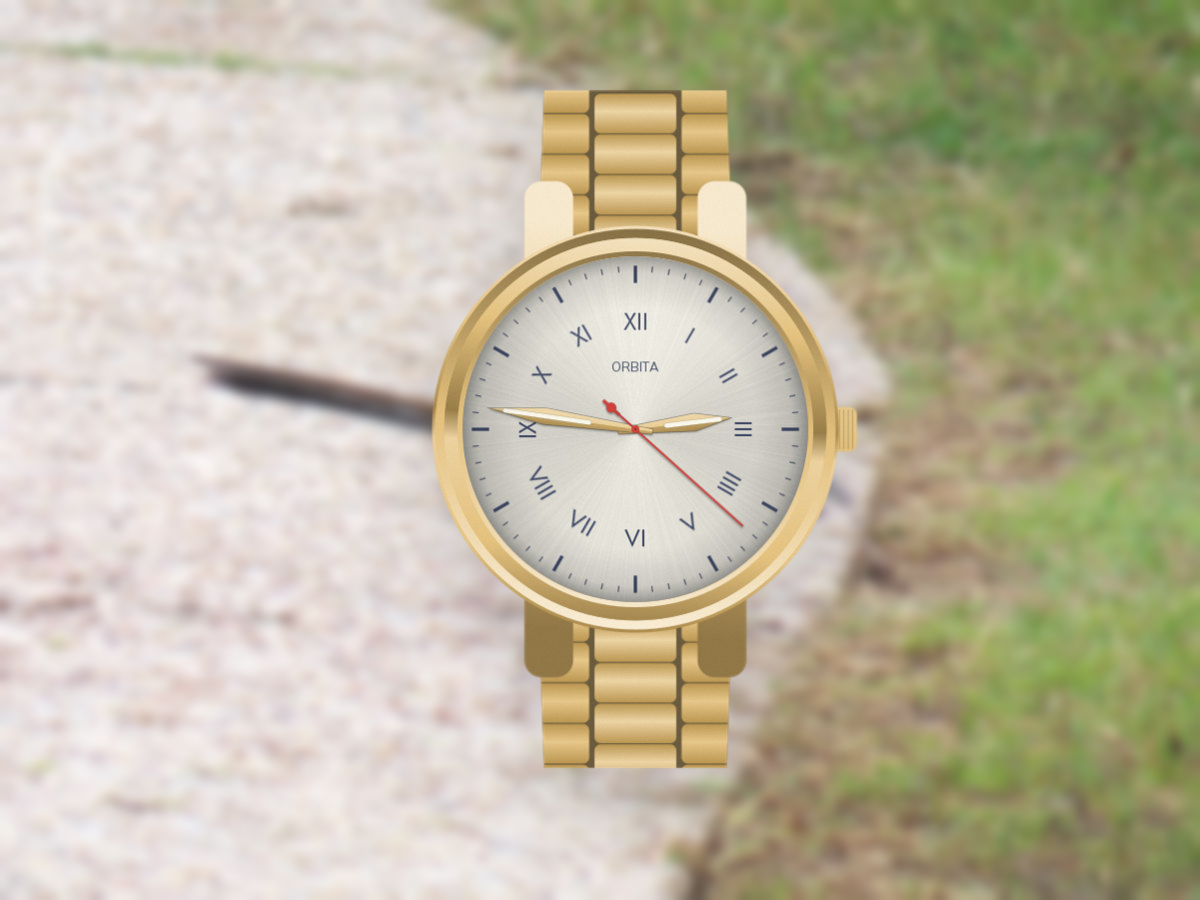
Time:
h=2 m=46 s=22
